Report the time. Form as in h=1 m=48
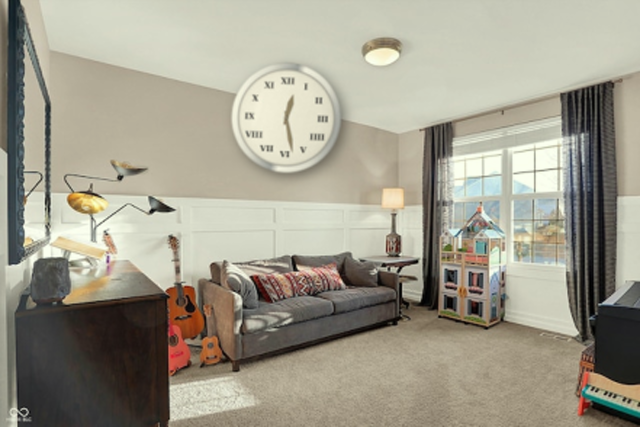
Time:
h=12 m=28
